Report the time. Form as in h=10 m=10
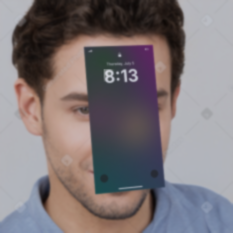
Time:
h=8 m=13
